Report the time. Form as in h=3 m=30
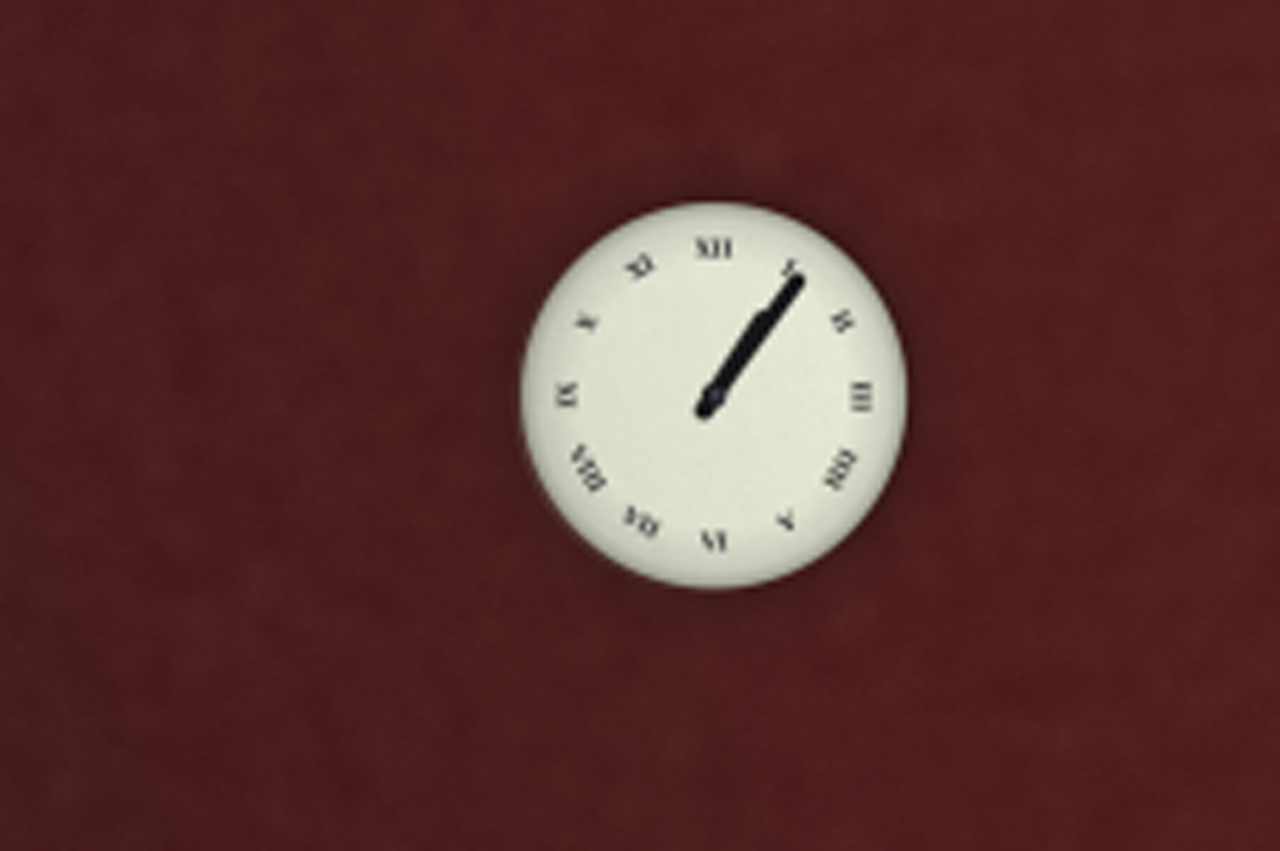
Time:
h=1 m=6
